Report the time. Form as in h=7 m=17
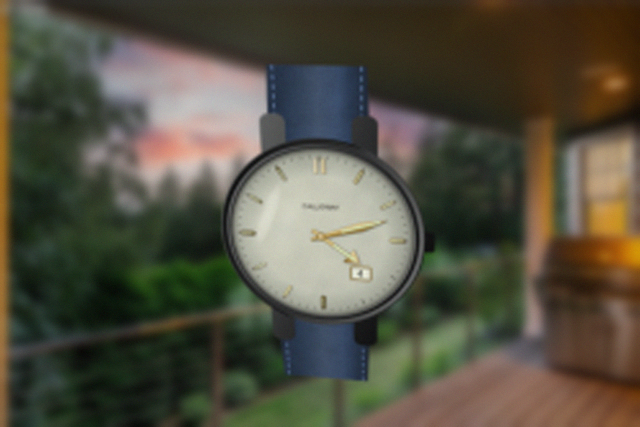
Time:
h=4 m=12
